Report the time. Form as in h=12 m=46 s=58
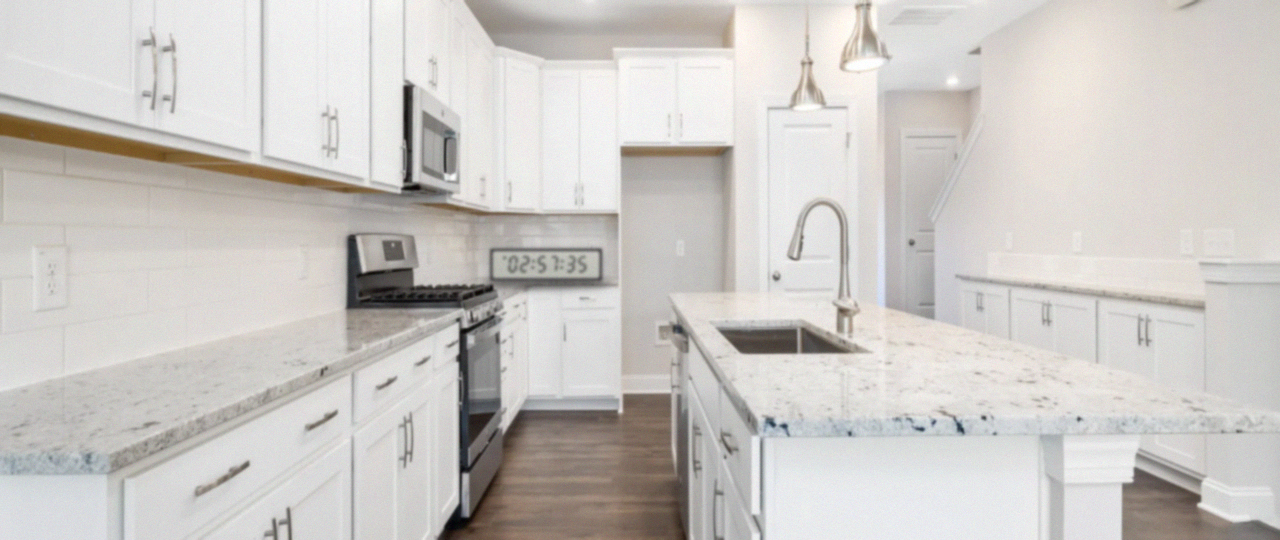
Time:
h=2 m=57 s=35
